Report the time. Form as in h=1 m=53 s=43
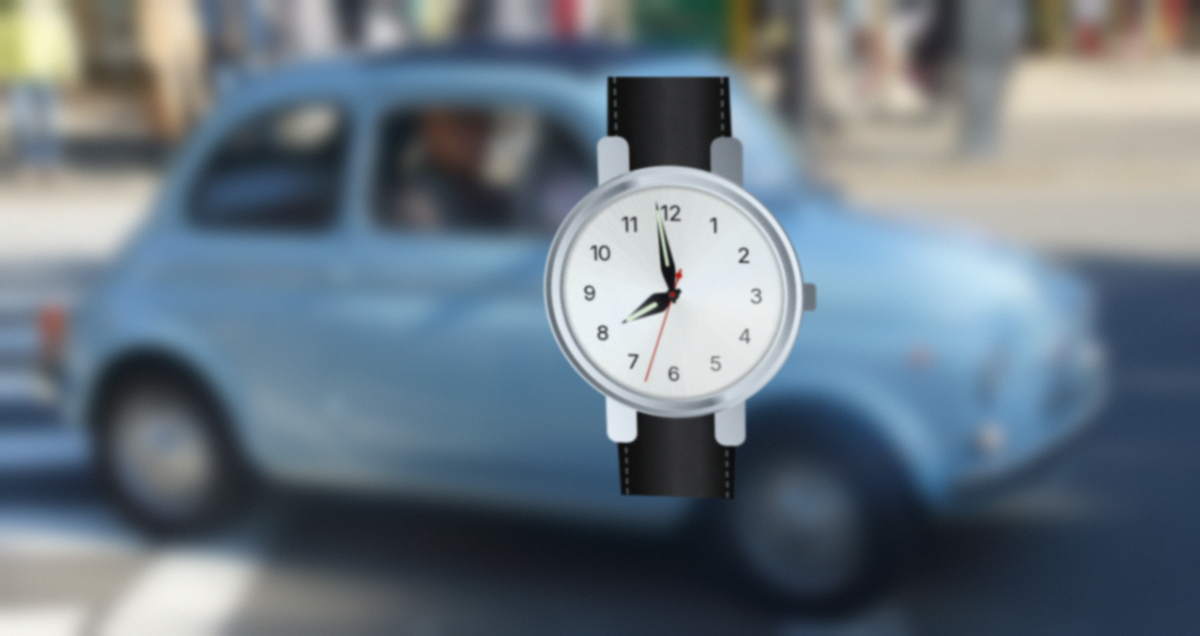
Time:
h=7 m=58 s=33
